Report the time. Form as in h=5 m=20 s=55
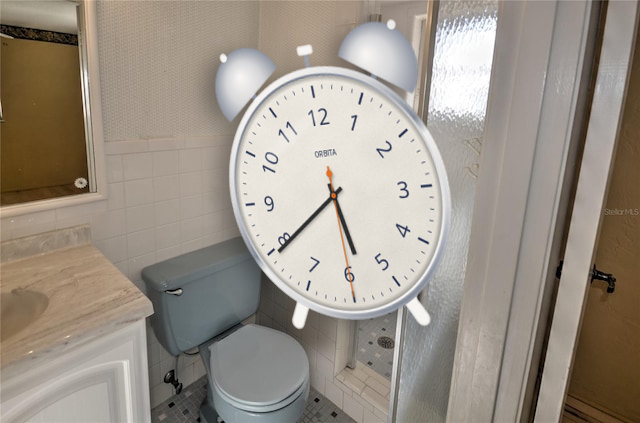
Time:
h=5 m=39 s=30
